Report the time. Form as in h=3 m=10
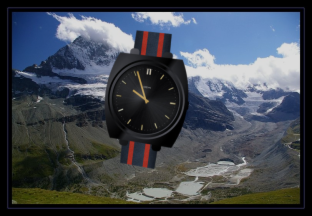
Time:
h=9 m=56
